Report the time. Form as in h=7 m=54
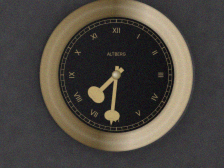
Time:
h=7 m=31
